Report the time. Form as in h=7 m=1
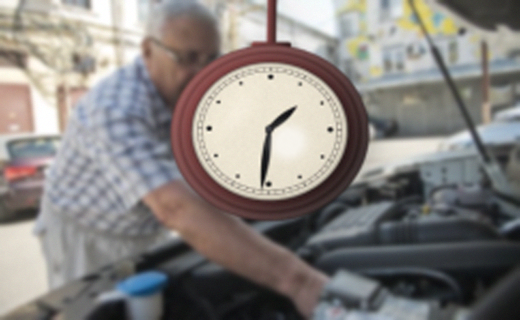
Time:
h=1 m=31
